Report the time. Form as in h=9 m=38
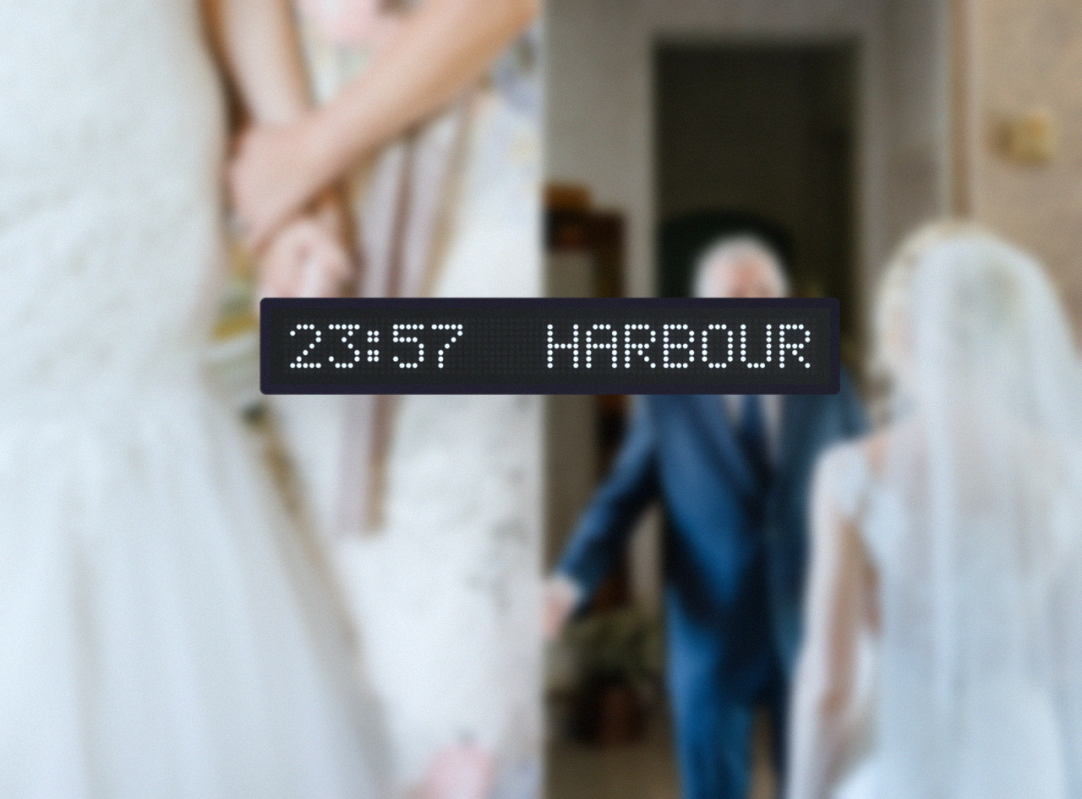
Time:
h=23 m=57
